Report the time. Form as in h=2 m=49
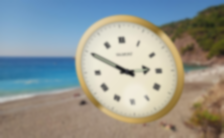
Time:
h=2 m=50
